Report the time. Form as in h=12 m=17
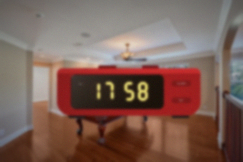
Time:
h=17 m=58
